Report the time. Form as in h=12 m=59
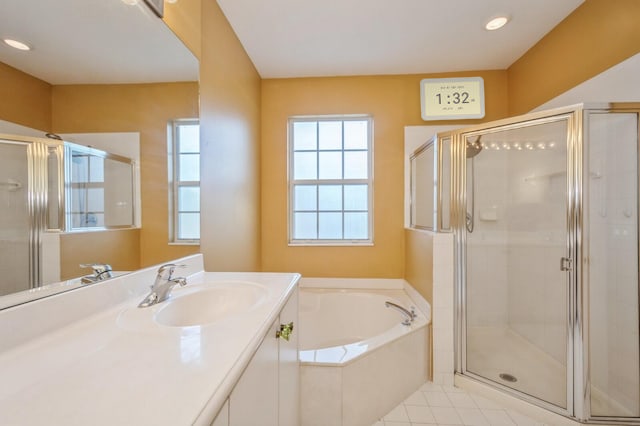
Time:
h=1 m=32
